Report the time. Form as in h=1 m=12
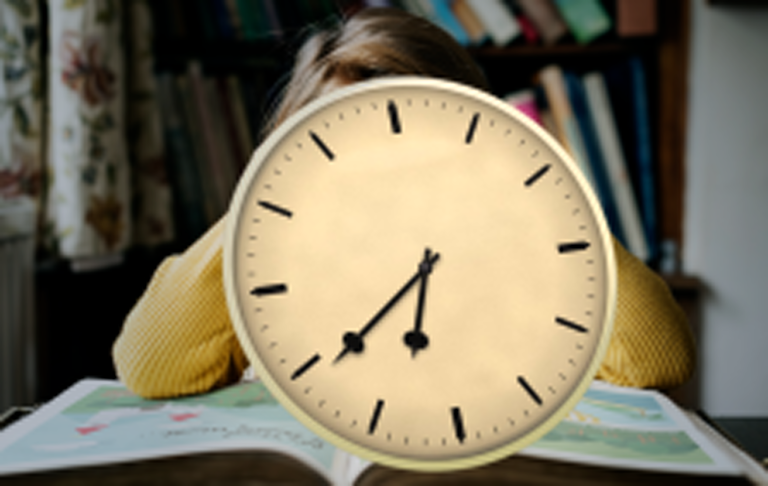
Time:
h=6 m=39
